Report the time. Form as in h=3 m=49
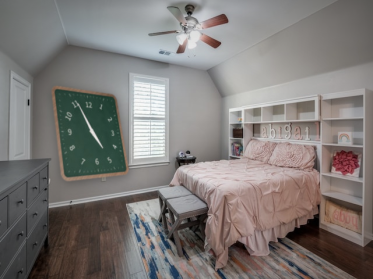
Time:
h=4 m=56
